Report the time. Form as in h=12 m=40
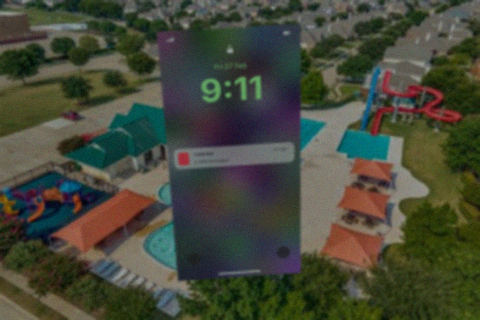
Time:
h=9 m=11
